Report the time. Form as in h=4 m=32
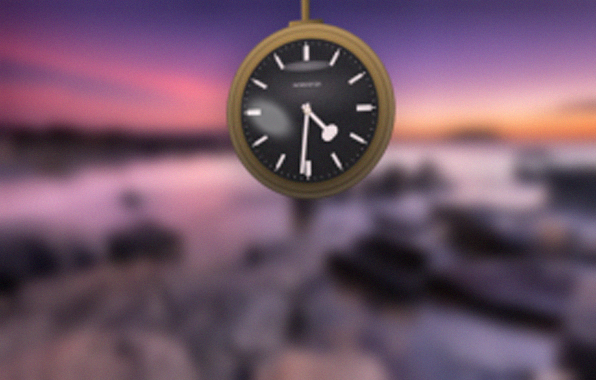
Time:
h=4 m=31
